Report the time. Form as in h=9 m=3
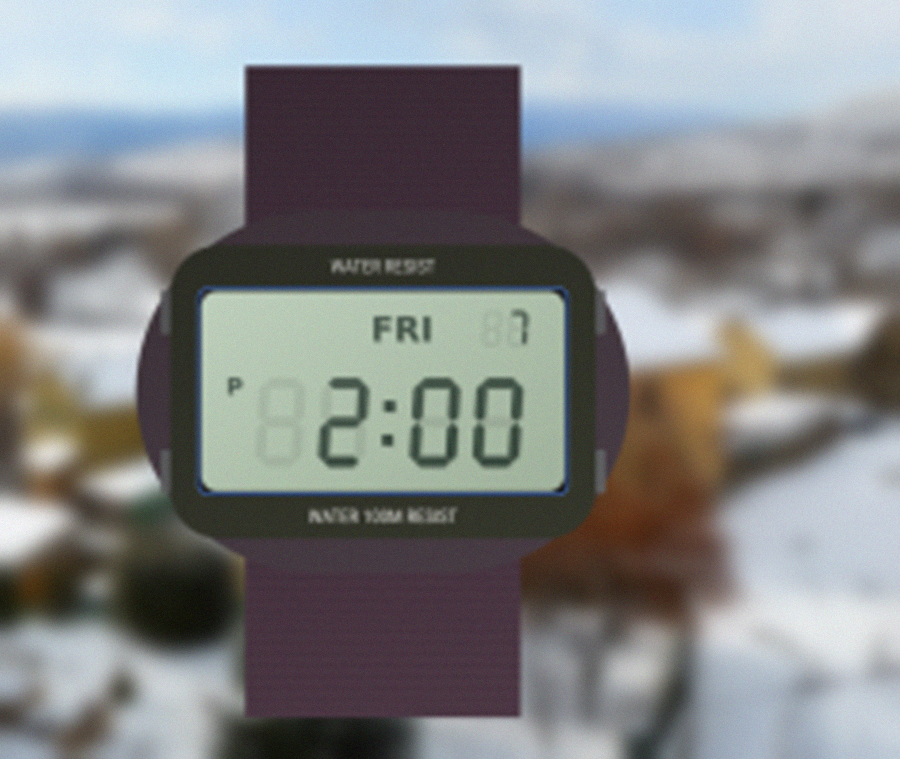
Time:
h=2 m=0
